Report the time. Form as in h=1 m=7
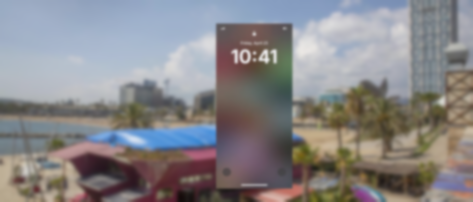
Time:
h=10 m=41
